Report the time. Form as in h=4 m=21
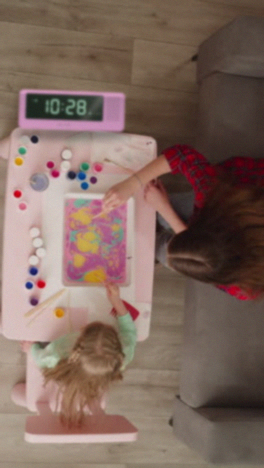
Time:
h=10 m=28
